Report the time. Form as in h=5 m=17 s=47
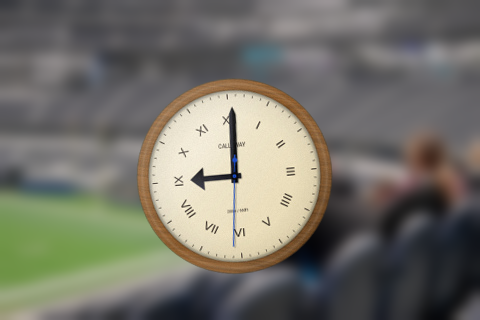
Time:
h=9 m=0 s=31
